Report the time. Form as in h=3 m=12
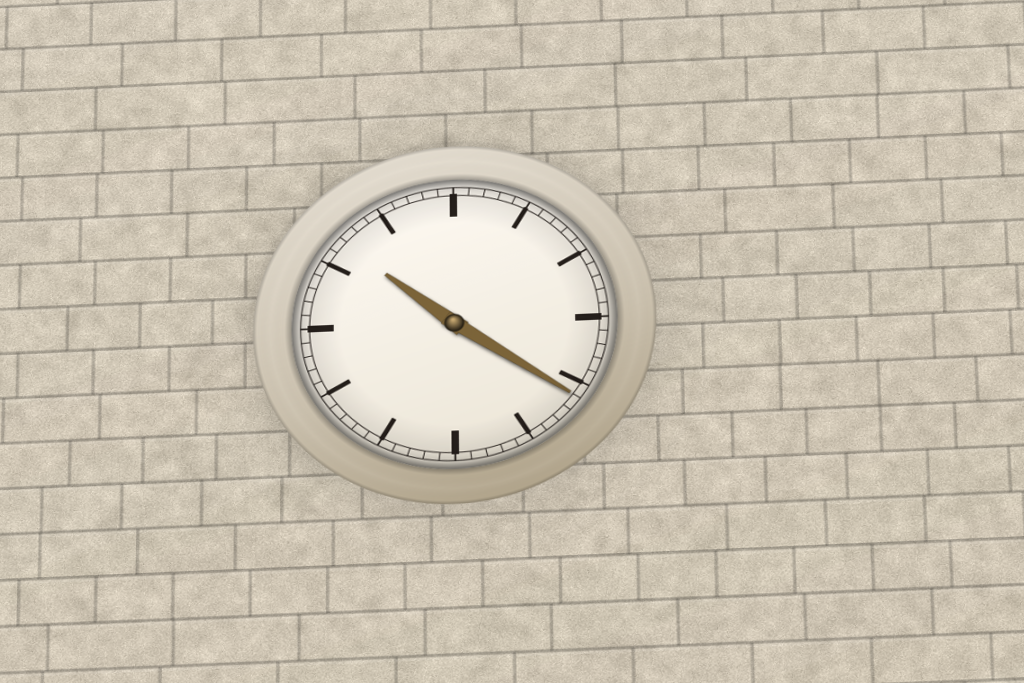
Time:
h=10 m=21
